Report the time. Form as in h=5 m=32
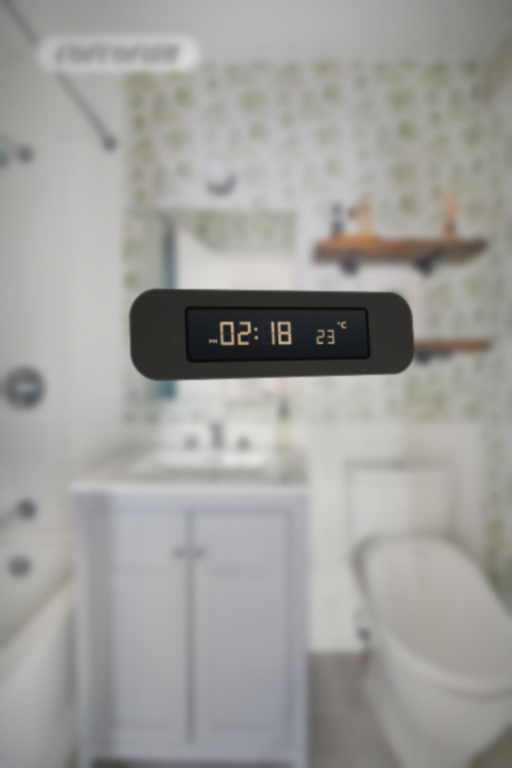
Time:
h=2 m=18
